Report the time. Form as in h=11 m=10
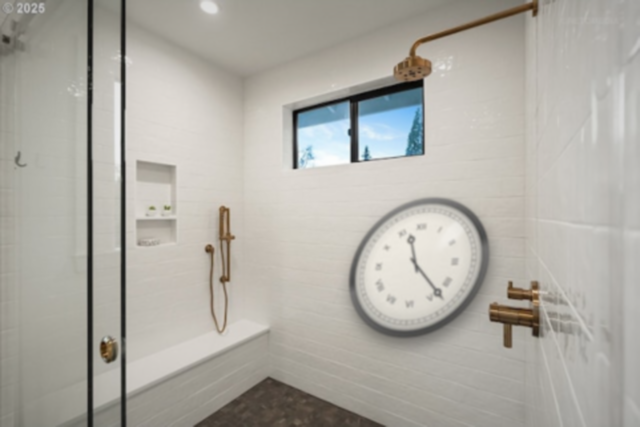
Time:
h=11 m=23
